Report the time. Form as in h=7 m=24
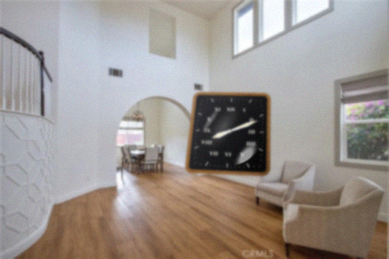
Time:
h=8 m=11
